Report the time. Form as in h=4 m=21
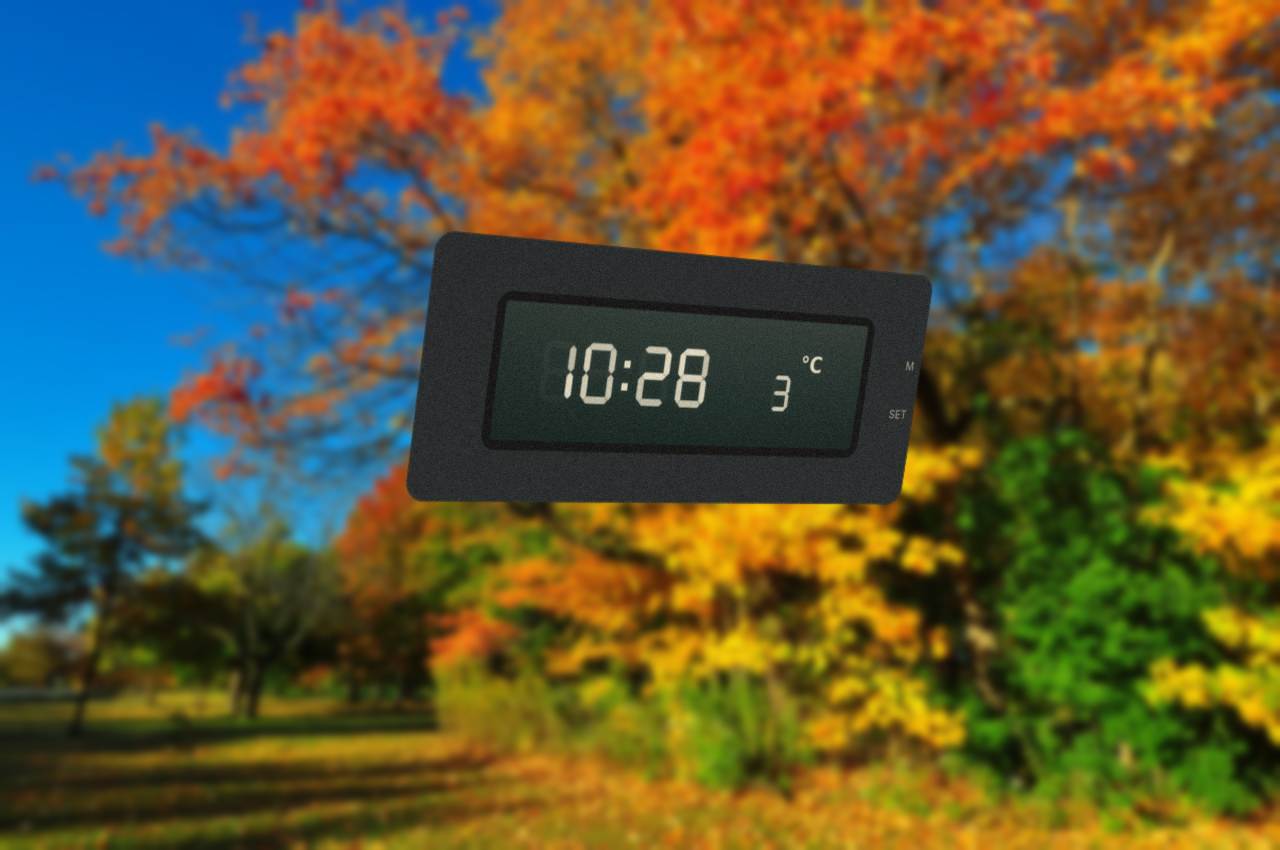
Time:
h=10 m=28
